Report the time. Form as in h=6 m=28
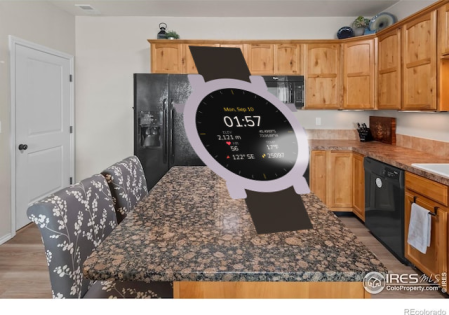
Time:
h=1 m=57
